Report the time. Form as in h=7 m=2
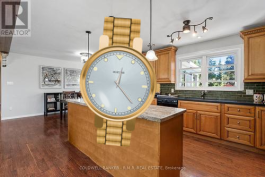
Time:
h=12 m=23
